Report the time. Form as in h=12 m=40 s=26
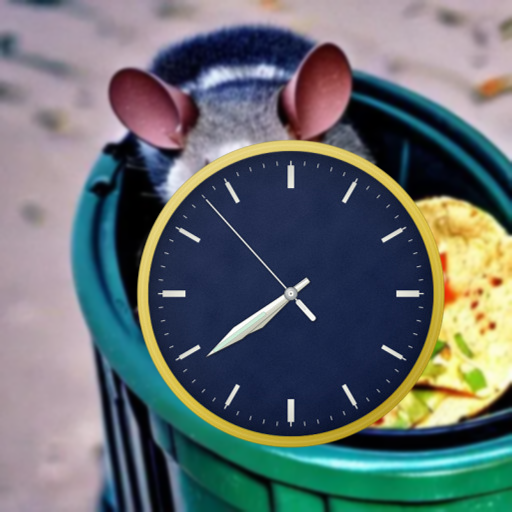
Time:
h=7 m=38 s=53
